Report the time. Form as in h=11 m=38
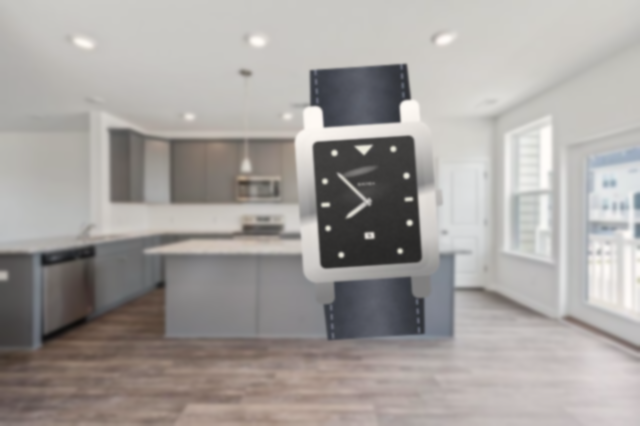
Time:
h=7 m=53
